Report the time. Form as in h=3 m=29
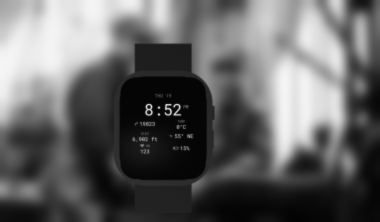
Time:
h=8 m=52
